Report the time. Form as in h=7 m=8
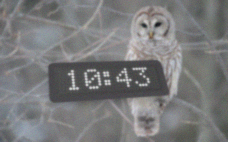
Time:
h=10 m=43
